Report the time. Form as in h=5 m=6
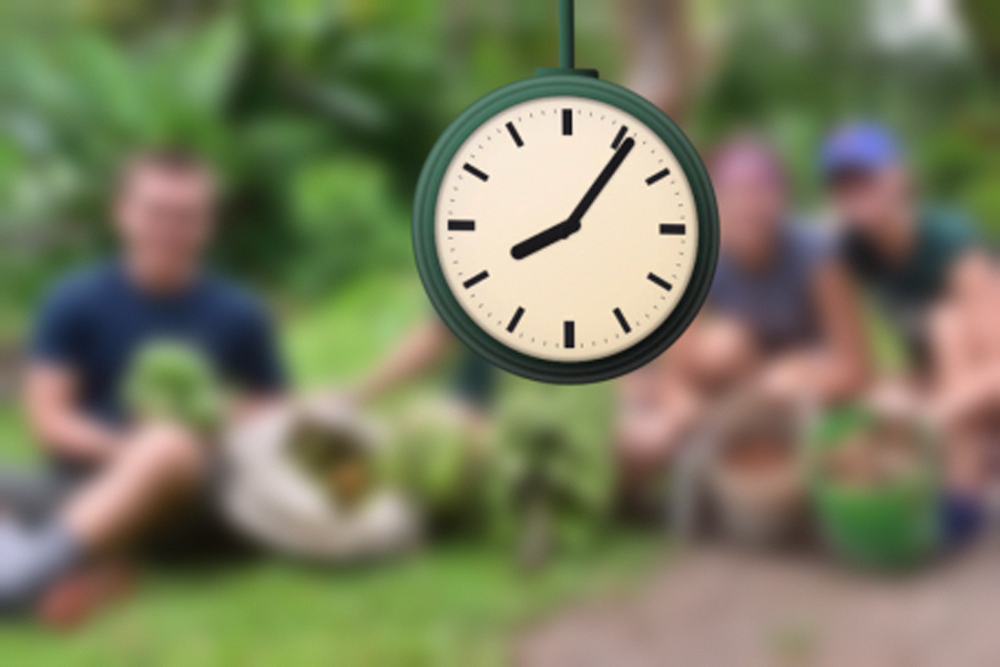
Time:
h=8 m=6
